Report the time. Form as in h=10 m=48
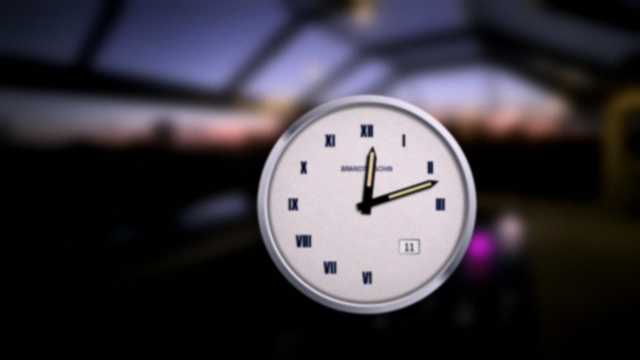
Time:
h=12 m=12
